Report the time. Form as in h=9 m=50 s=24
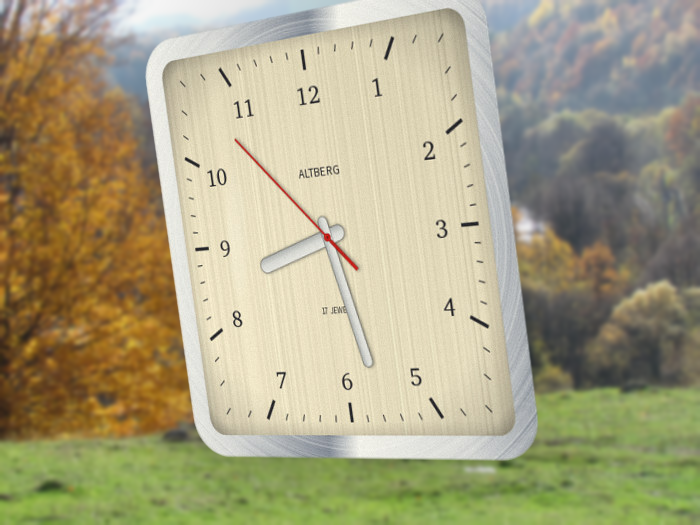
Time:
h=8 m=27 s=53
